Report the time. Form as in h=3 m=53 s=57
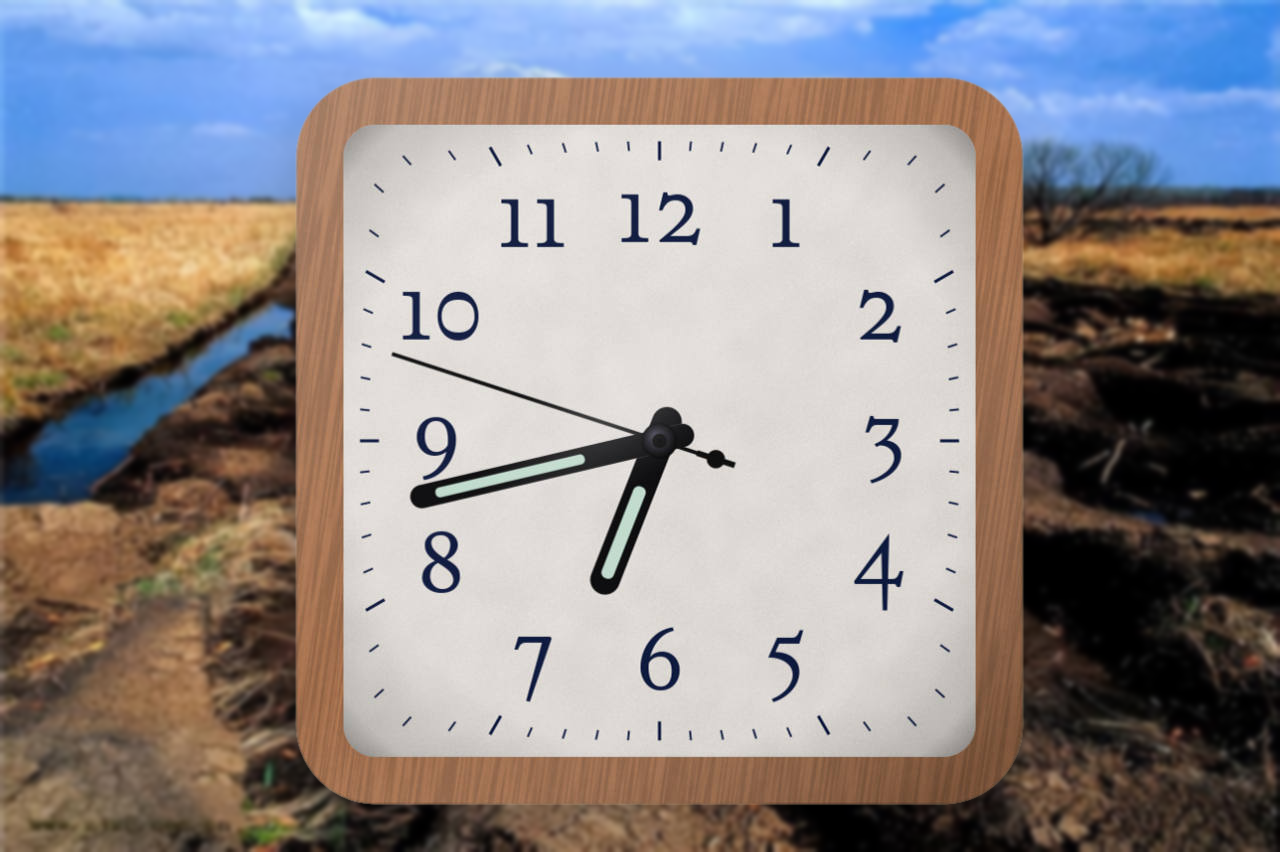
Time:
h=6 m=42 s=48
